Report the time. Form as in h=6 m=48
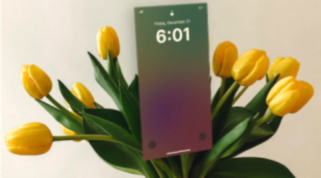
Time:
h=6 m=1
